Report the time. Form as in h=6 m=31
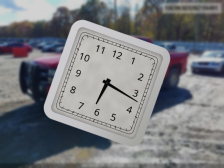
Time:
h=6 m=17
